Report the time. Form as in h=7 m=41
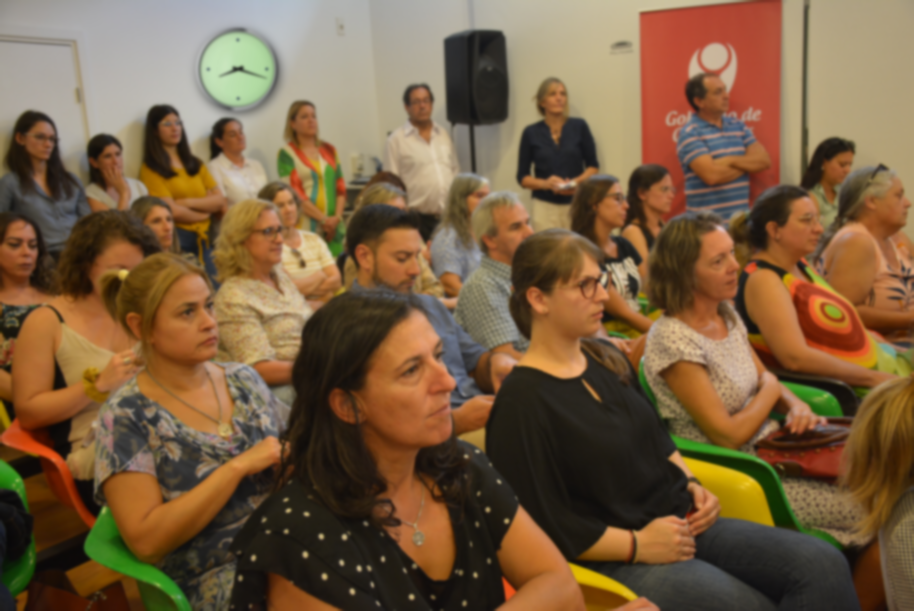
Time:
h=8 m=18
